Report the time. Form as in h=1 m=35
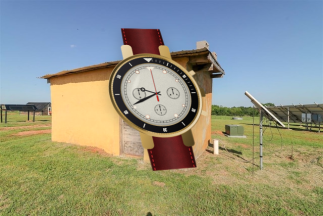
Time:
h=9 m=41
